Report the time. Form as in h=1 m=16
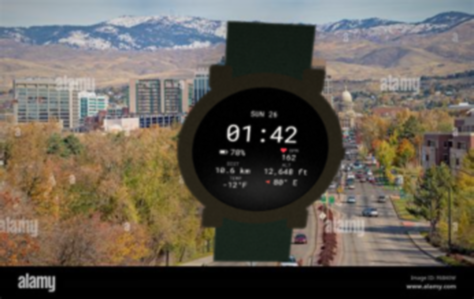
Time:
h=1 m=42
